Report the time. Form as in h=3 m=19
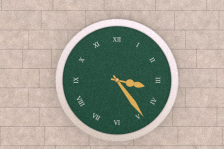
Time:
h=3 m=24
